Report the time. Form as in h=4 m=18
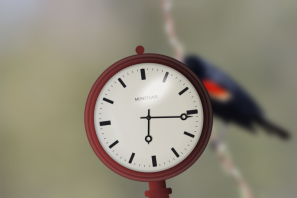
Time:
h=6 m=16
